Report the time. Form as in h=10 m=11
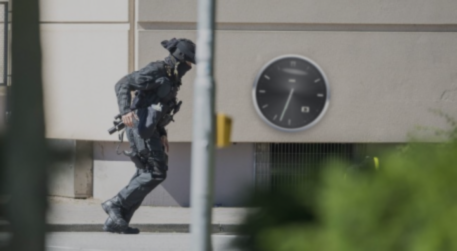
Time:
h=6 m=33
